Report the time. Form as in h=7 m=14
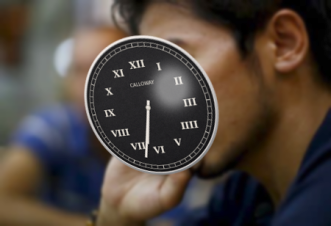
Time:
h=6 m=33
